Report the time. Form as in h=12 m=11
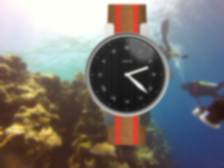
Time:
h=2 m=22
